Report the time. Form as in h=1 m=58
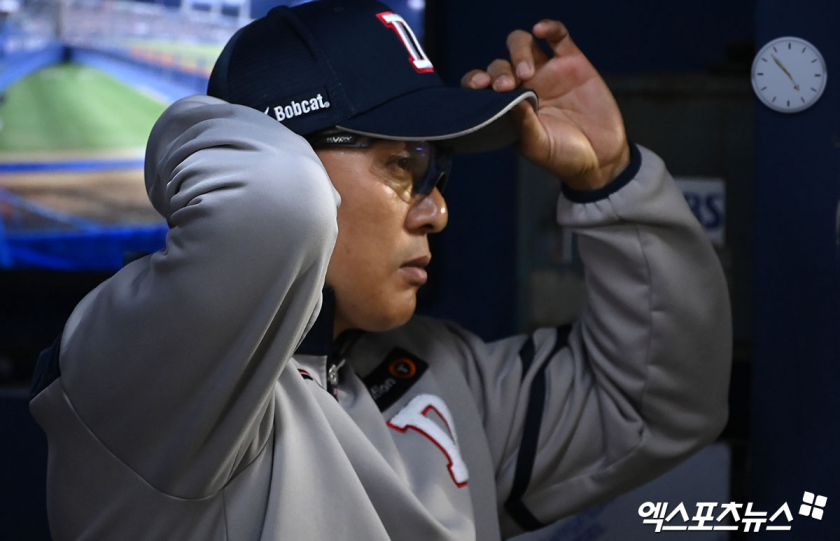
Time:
h=4 m=53
